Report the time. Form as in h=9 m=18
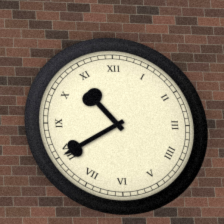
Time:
h=10 m=40
